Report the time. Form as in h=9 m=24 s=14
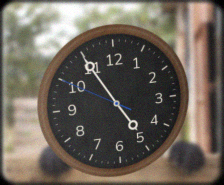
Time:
h=4 m=54 s=50
